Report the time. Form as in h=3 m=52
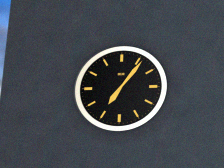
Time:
h=7 m=6
